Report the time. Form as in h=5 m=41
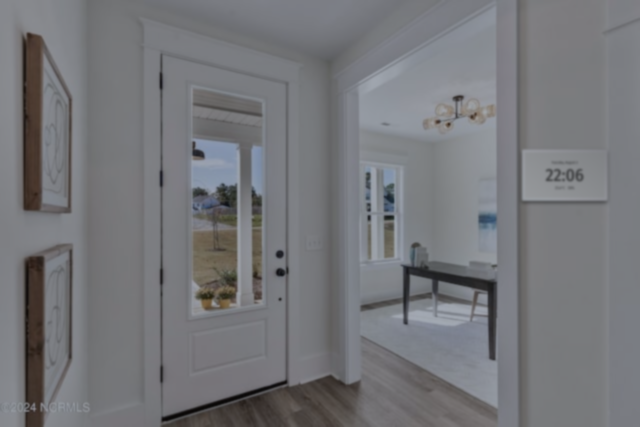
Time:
h=22 m=6
